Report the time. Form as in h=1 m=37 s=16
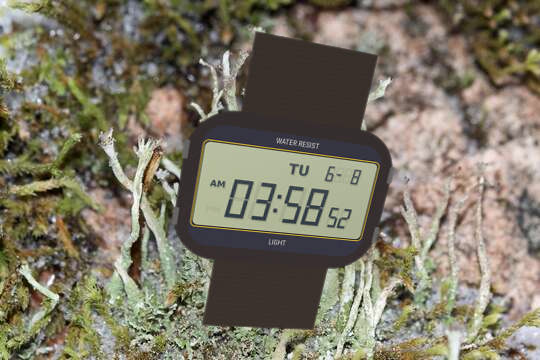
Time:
h=3 m=58 s=52
